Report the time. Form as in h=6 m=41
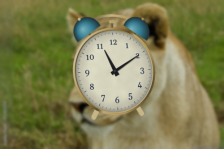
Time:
h=11 m=10
